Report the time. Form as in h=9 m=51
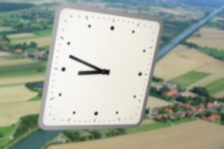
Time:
h=8 m=48
